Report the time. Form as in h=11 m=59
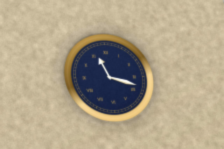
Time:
h=11 m=18
